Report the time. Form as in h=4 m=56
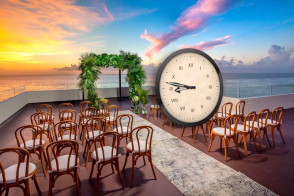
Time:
h=8 m=47
